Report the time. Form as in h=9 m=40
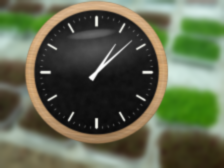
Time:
h=1 m=8
